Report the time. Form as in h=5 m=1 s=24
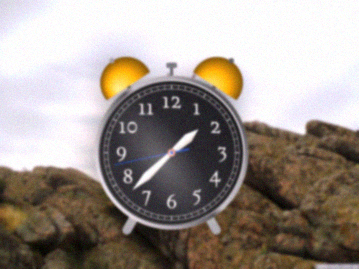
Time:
h=1 m=37 s=43
